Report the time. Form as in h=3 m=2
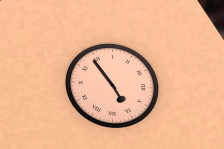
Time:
h=5 m=59
